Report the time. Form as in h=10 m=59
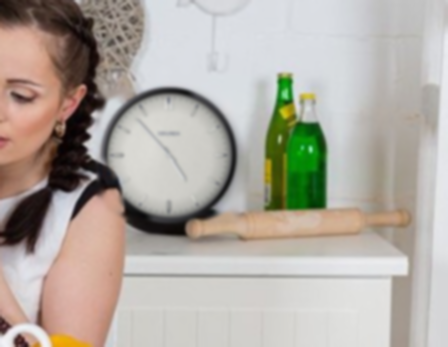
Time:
h=4 m=53
